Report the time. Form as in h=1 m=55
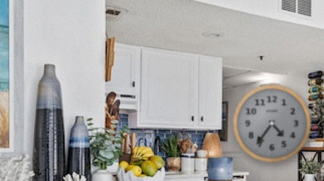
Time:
h=4 m=36
